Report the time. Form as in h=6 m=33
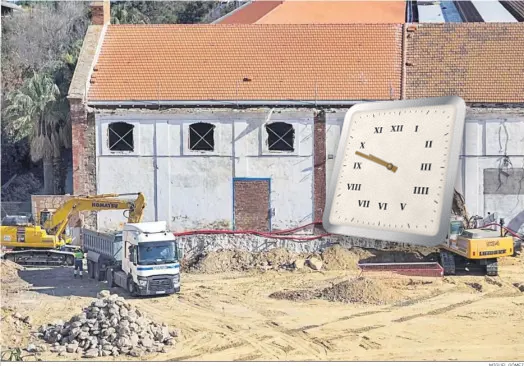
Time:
h=9 m=48
